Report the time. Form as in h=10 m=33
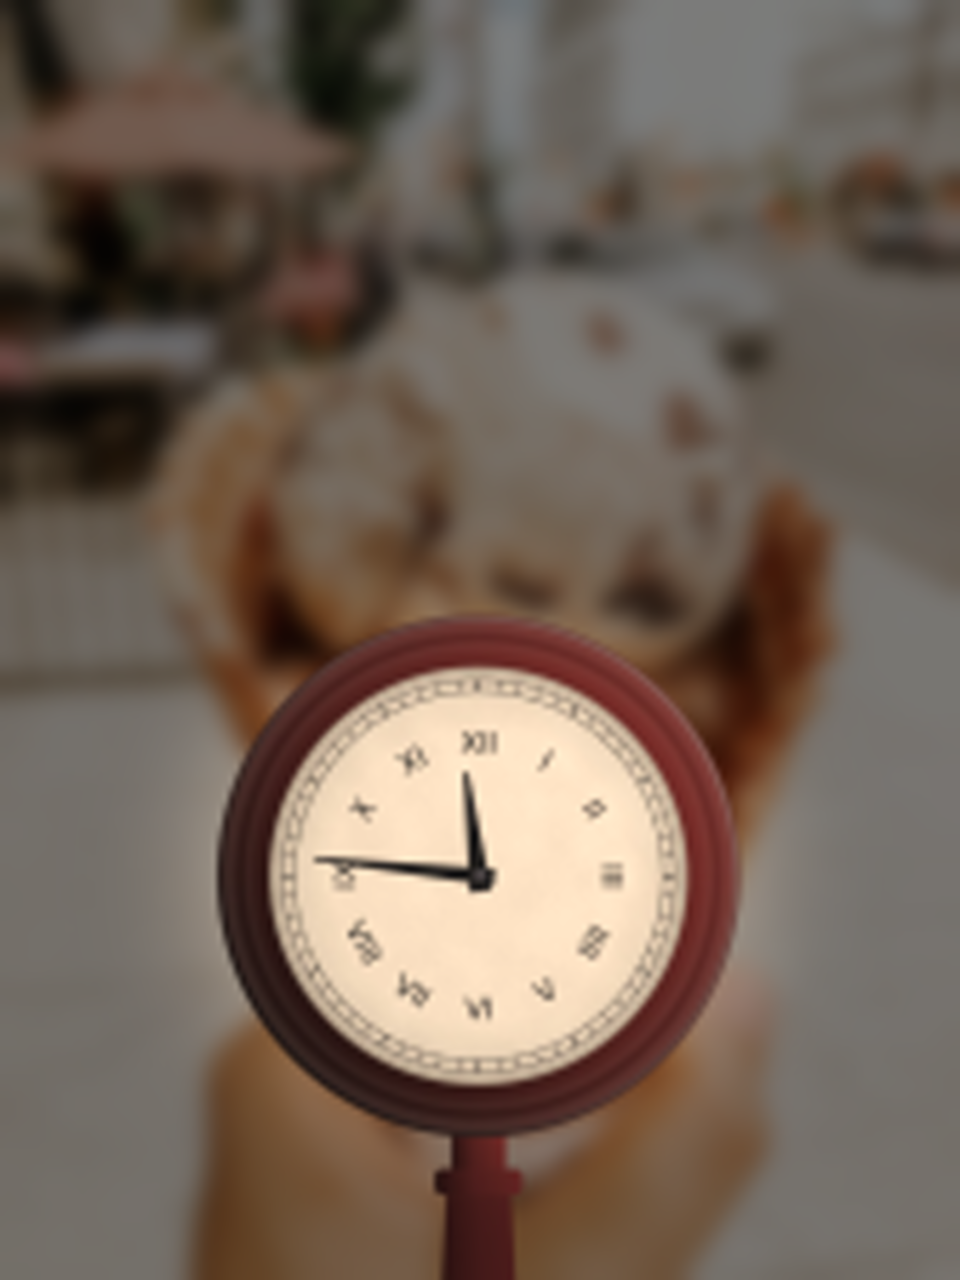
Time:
h=11 m=46
